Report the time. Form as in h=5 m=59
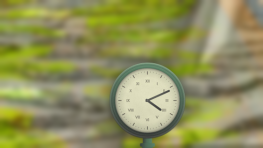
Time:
h=4 m=11
